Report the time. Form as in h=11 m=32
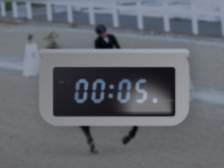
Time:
h=0 m=5
